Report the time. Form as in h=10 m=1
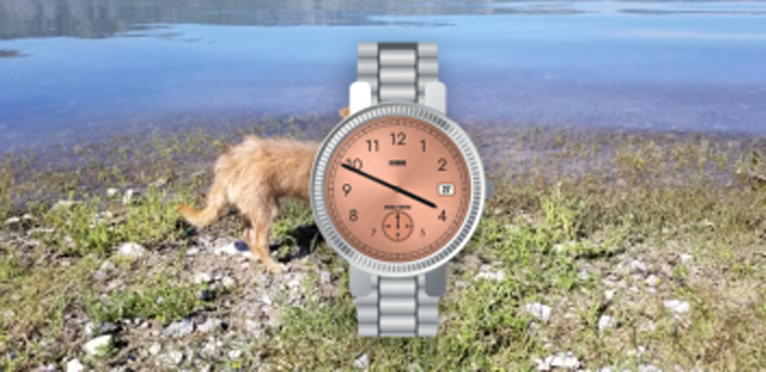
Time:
h=3 m=49
